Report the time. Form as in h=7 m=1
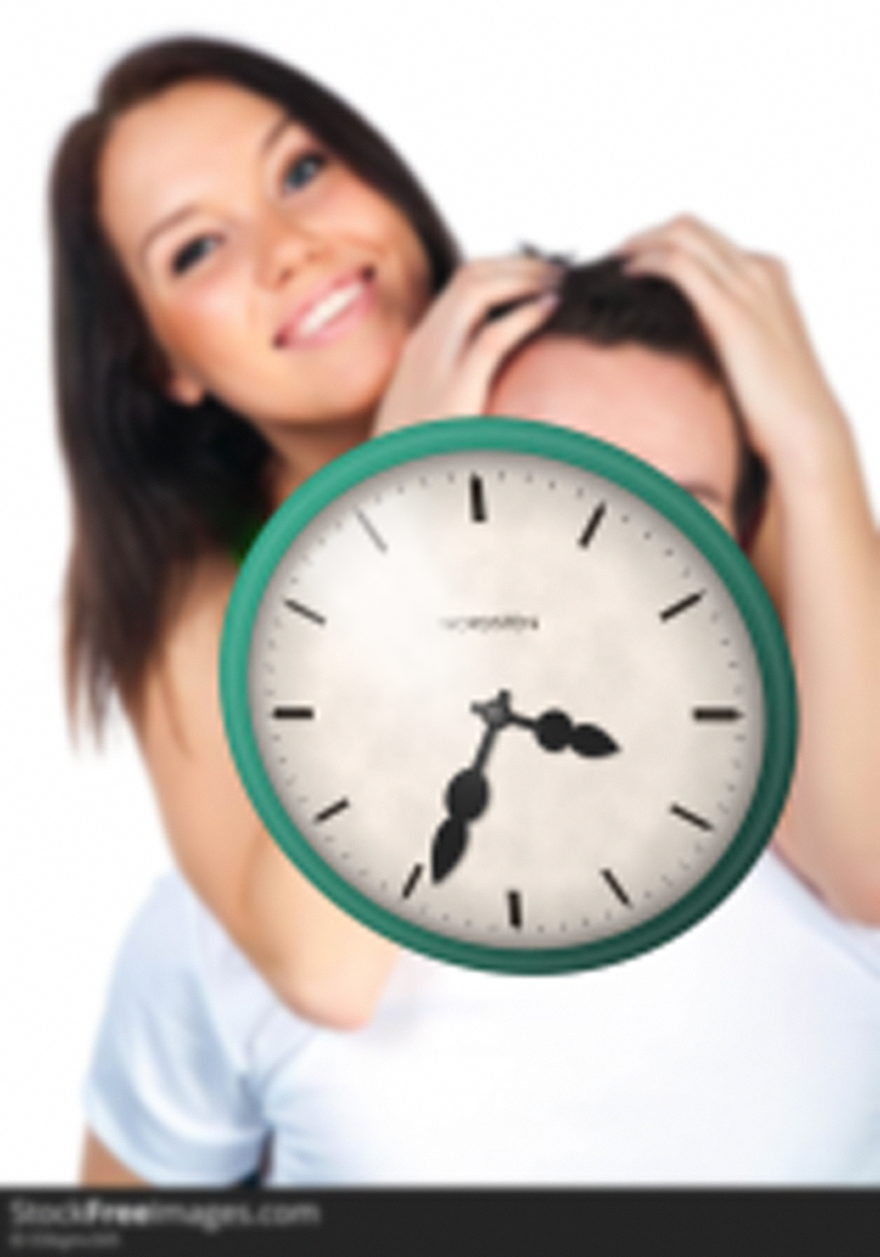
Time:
h=3 m=34
